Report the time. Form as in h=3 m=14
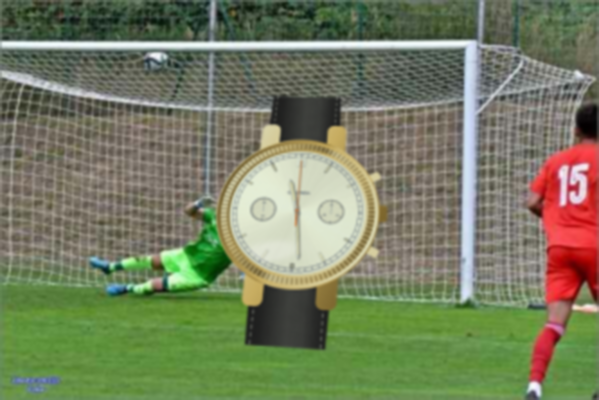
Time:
h=11 m=29
